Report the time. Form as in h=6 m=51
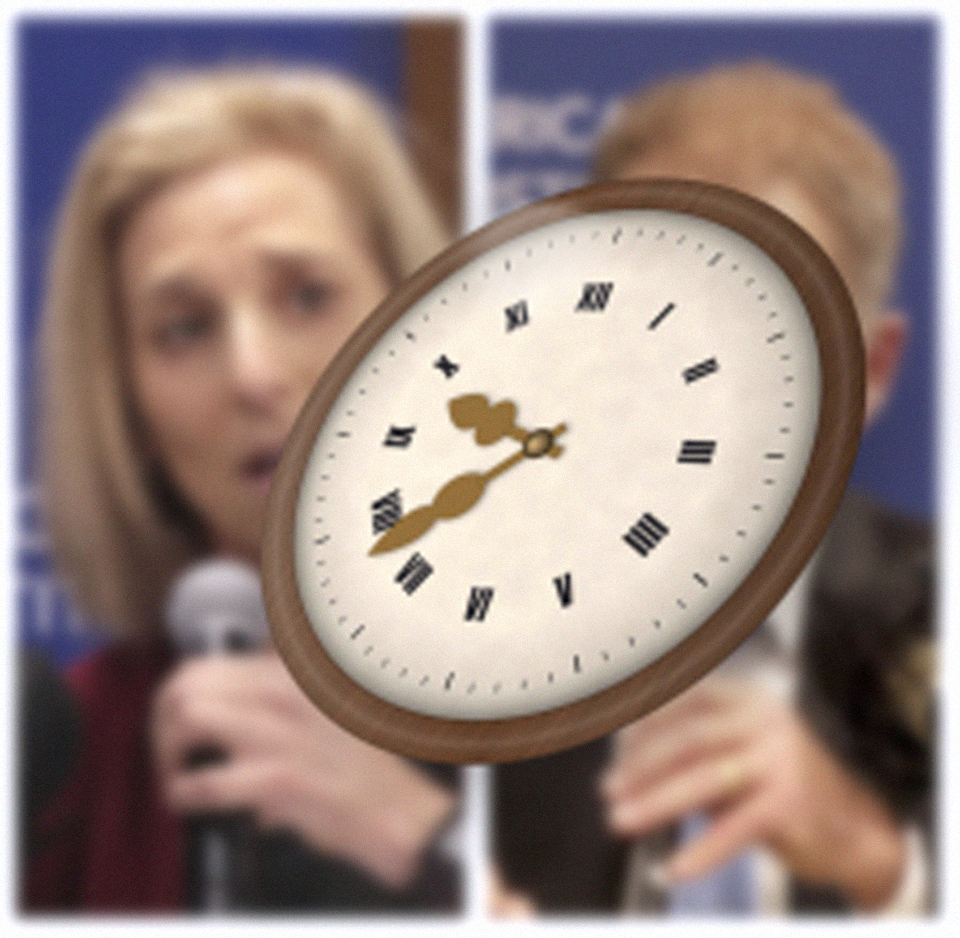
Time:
h=9 m=38
